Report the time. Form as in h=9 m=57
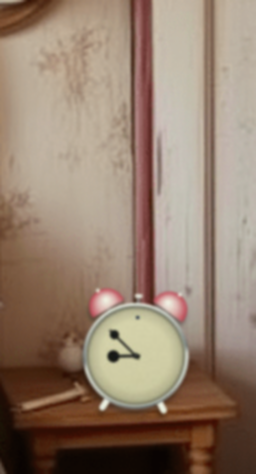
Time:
h=8 m=52
